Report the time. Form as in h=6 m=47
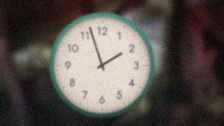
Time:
h=1 m=57
